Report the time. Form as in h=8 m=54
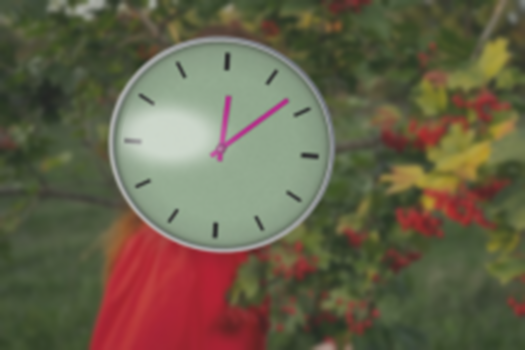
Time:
h=12 m=8
